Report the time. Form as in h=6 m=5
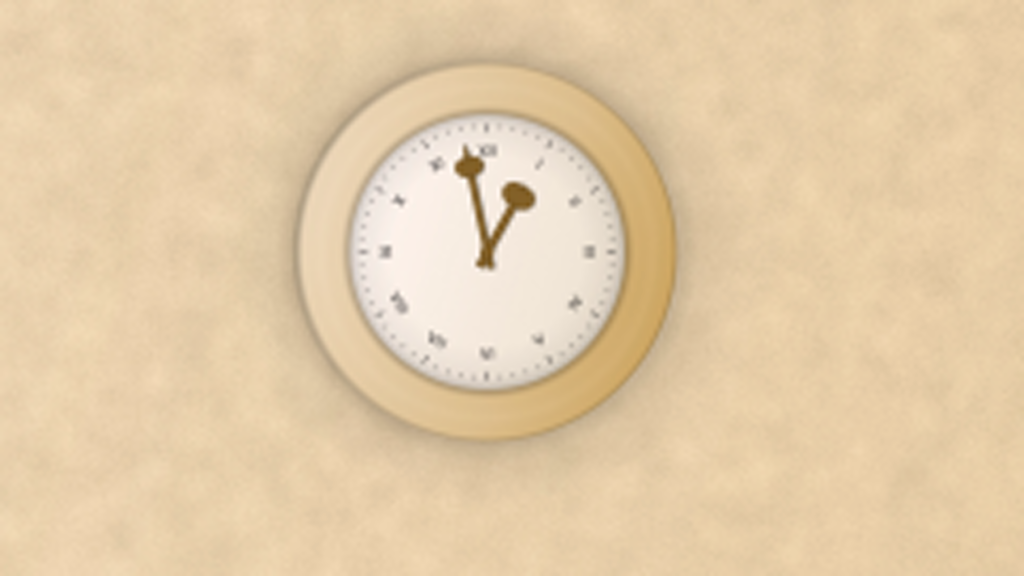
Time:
h=12 m=58
